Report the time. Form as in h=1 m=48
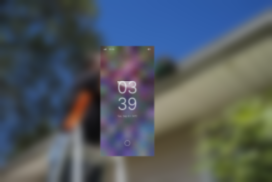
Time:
h=3 m=39
